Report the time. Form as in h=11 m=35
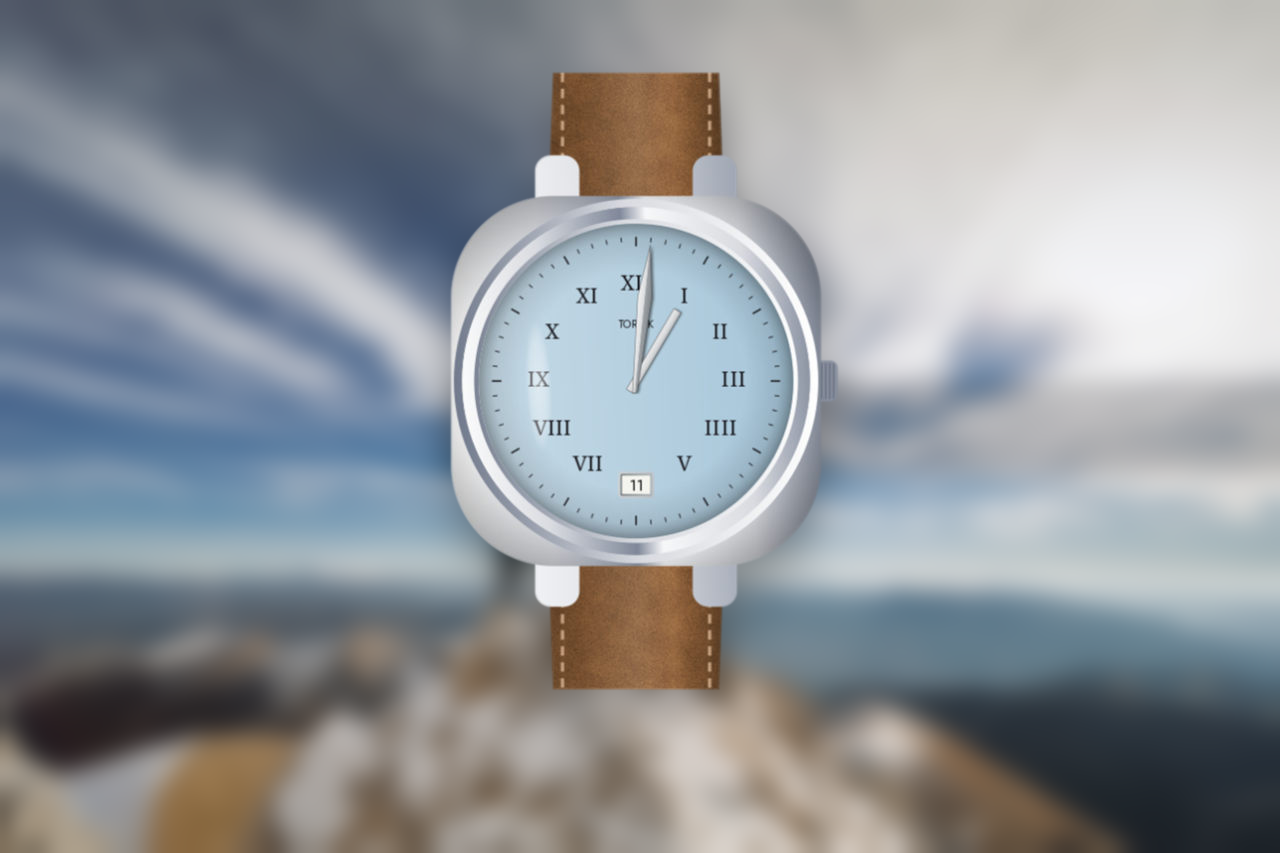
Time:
h=1 m=1
